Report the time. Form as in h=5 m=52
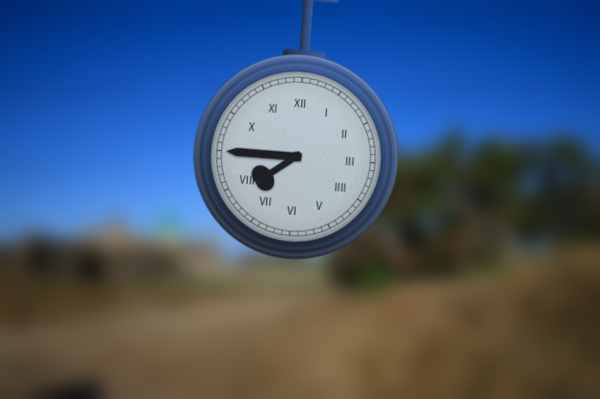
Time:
h=7 m=45
